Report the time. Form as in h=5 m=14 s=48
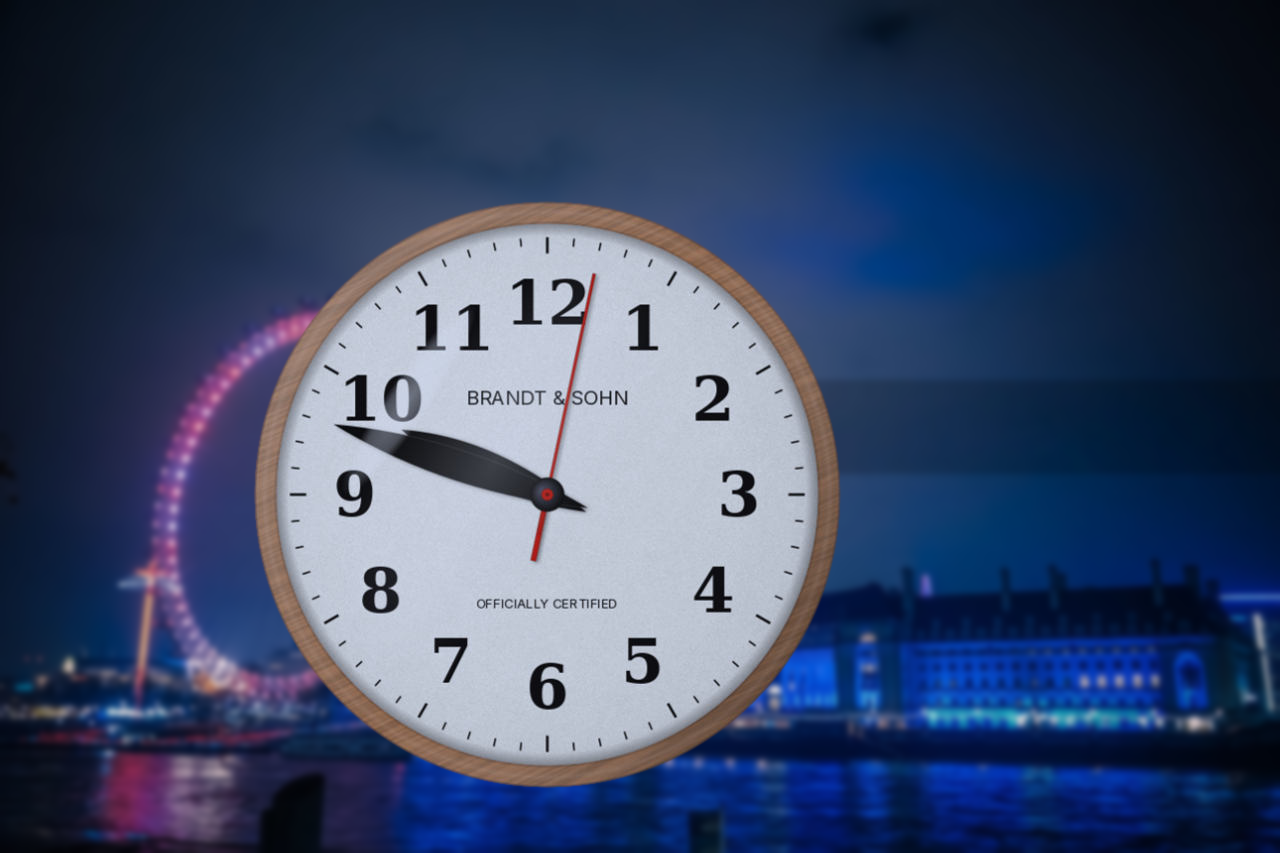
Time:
h=9 m=48 s=2
